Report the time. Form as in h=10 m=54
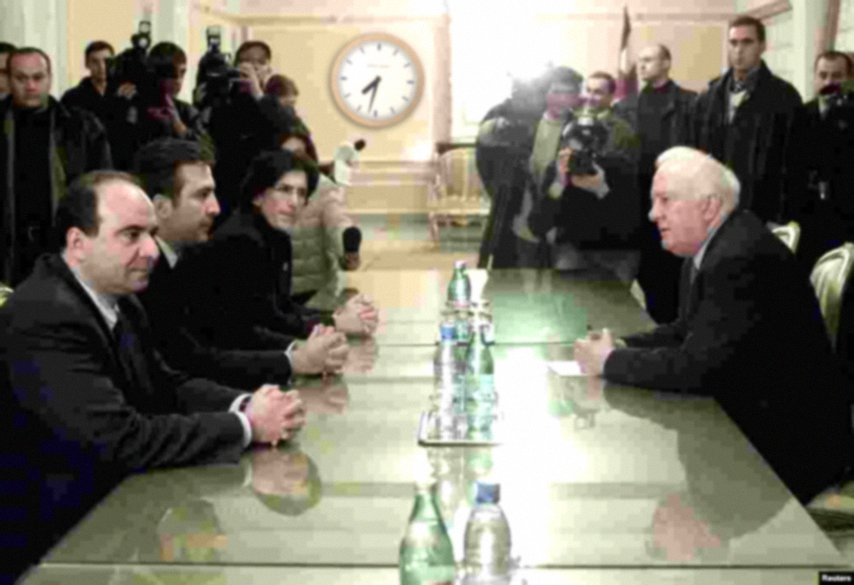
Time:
h=7 m=32
